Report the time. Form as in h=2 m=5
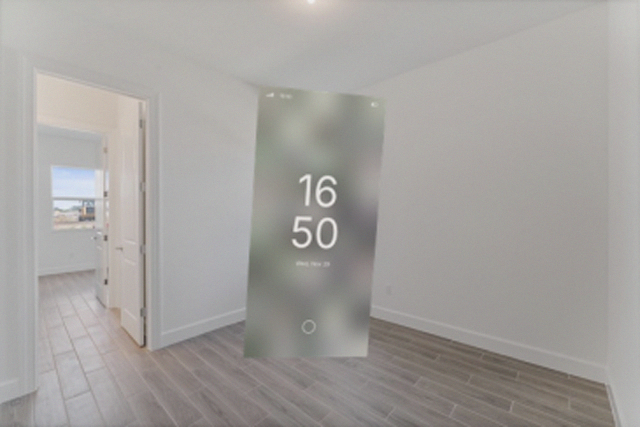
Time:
h=16 m=50
